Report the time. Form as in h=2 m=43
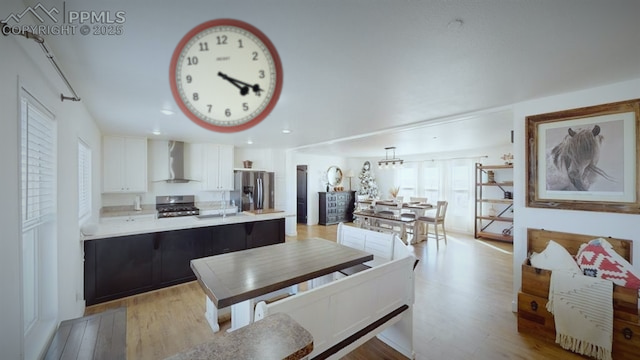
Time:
h=4 m=19
